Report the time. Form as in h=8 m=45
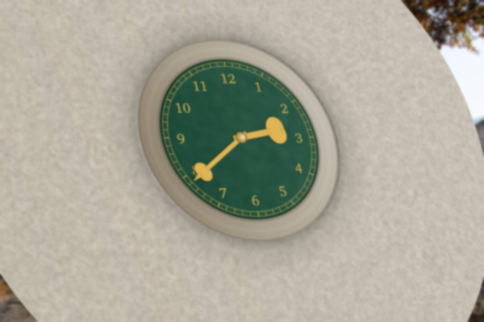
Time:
h=2 m=39
